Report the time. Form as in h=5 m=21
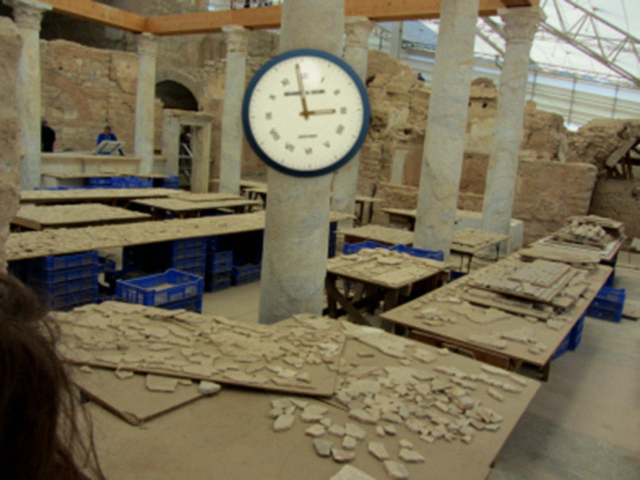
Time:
h=2 m=59
